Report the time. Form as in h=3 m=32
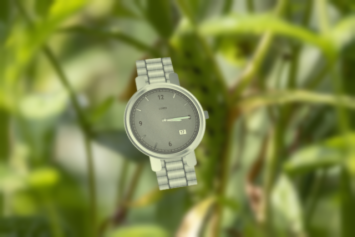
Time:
h=3 m=15
